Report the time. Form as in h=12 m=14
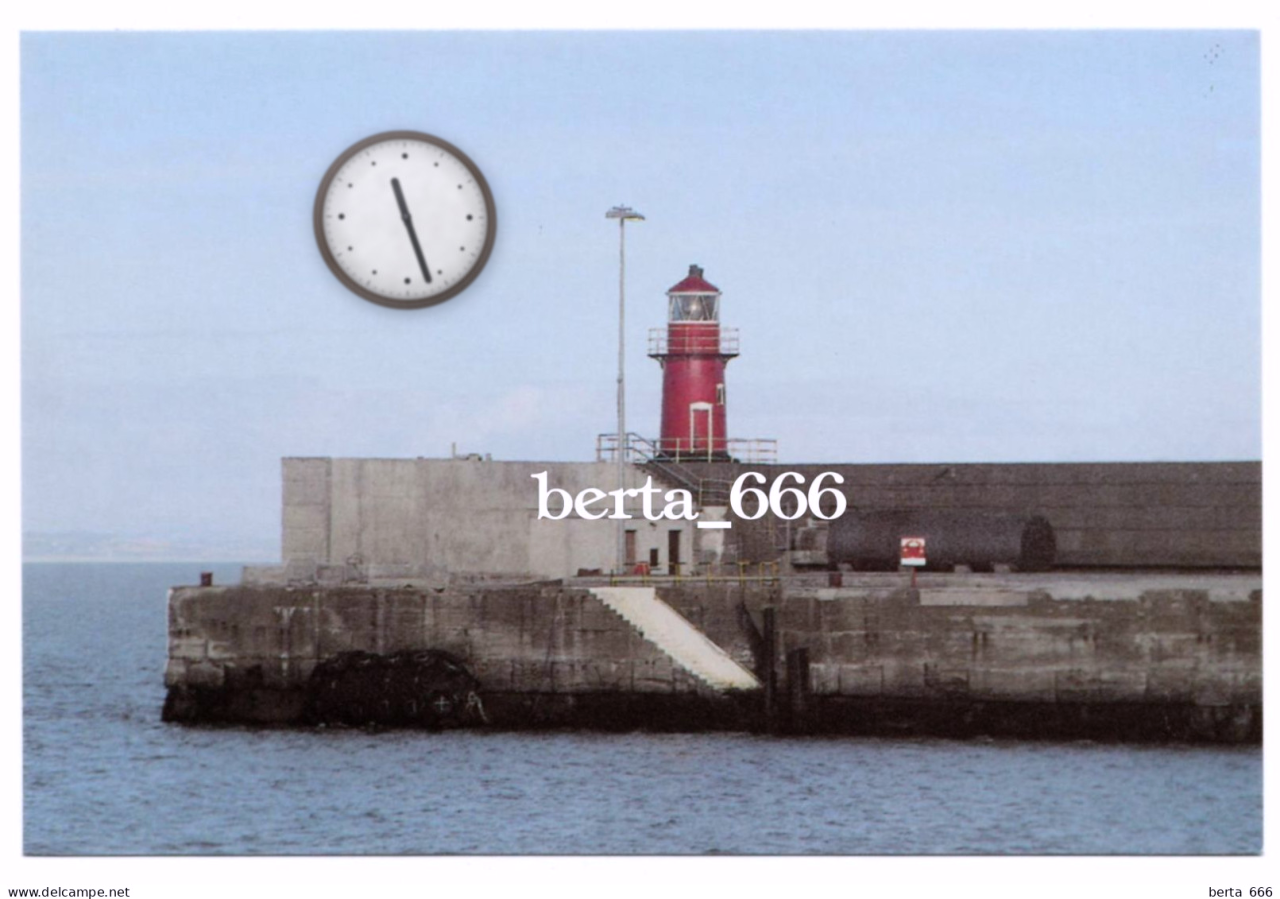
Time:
h=11 m=27
